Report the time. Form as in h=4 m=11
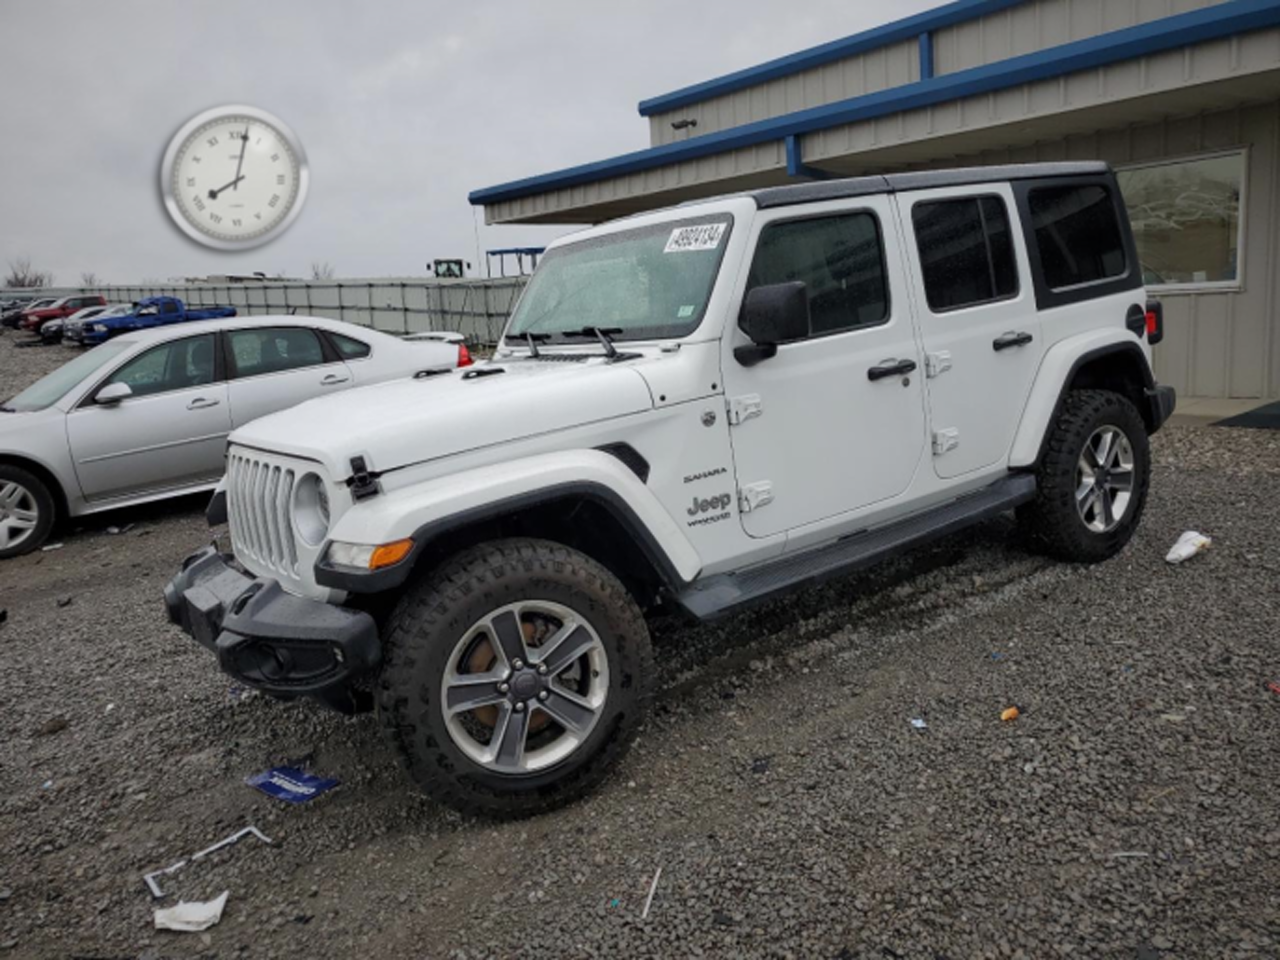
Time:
h=8 m=2
